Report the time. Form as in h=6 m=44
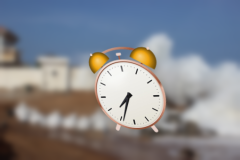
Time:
h=7 m=34
